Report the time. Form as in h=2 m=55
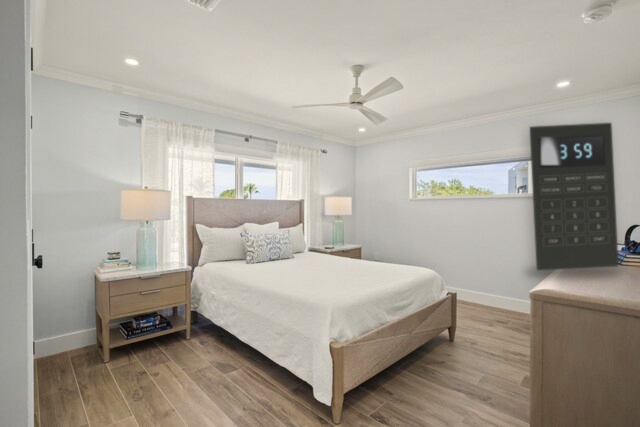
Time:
h=3 m=59
